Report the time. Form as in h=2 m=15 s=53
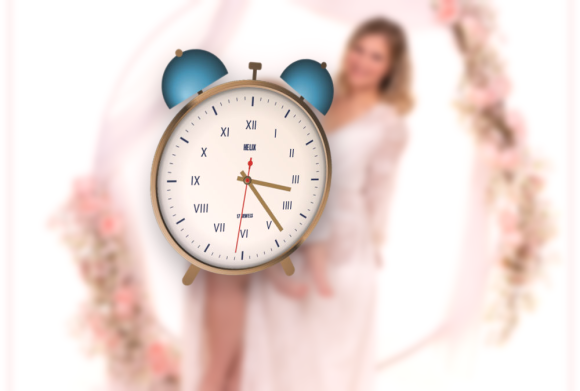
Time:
h=3 m=23 s=31
